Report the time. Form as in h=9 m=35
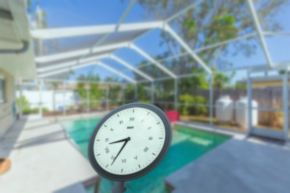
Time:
h=8 m=34
